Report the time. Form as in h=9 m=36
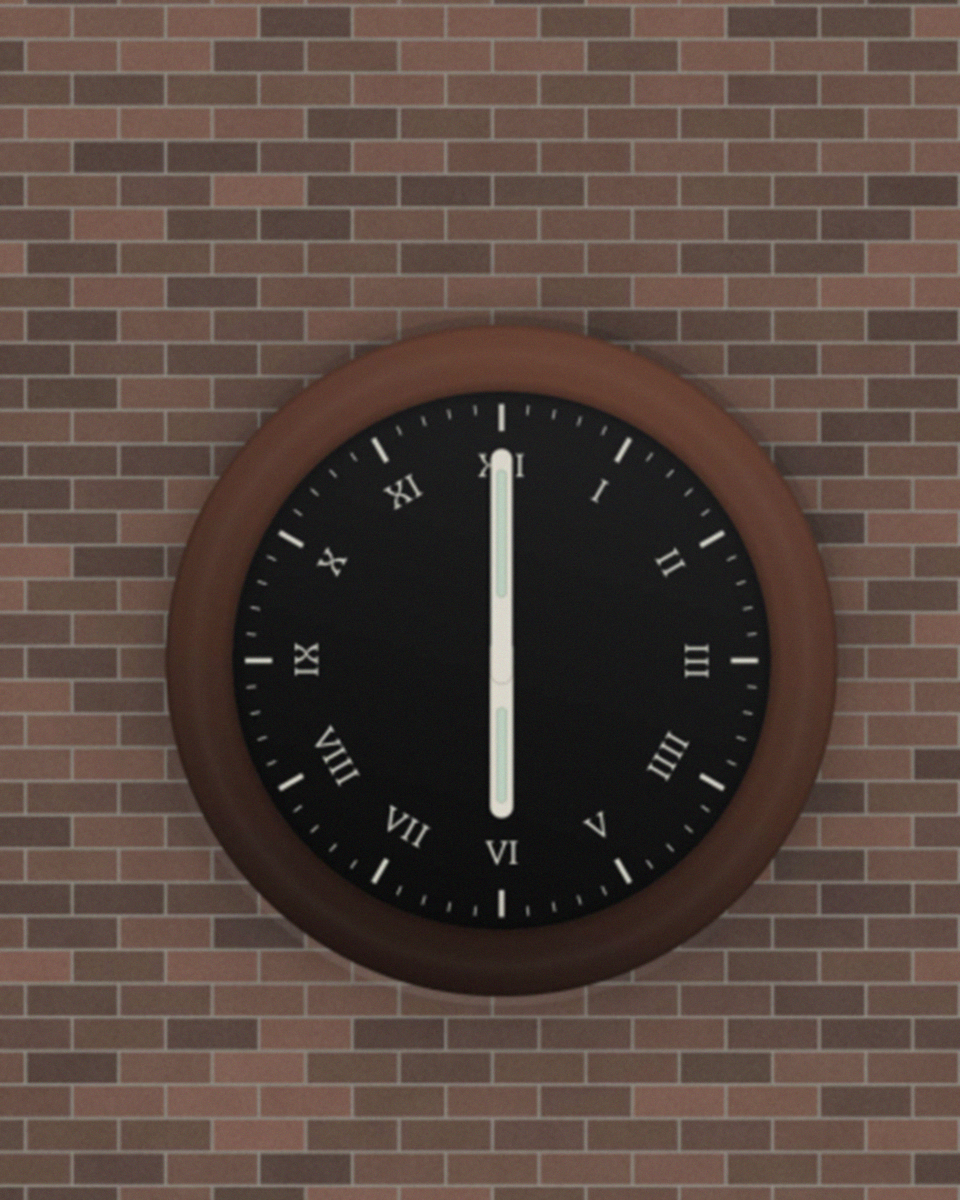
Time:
h=6 m=0
